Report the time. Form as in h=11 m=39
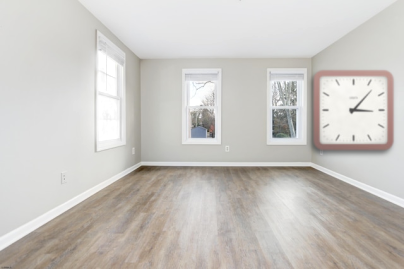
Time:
h=3 m=7
